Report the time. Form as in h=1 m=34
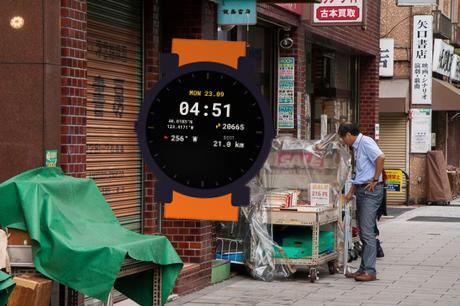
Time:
h=4 m=51
